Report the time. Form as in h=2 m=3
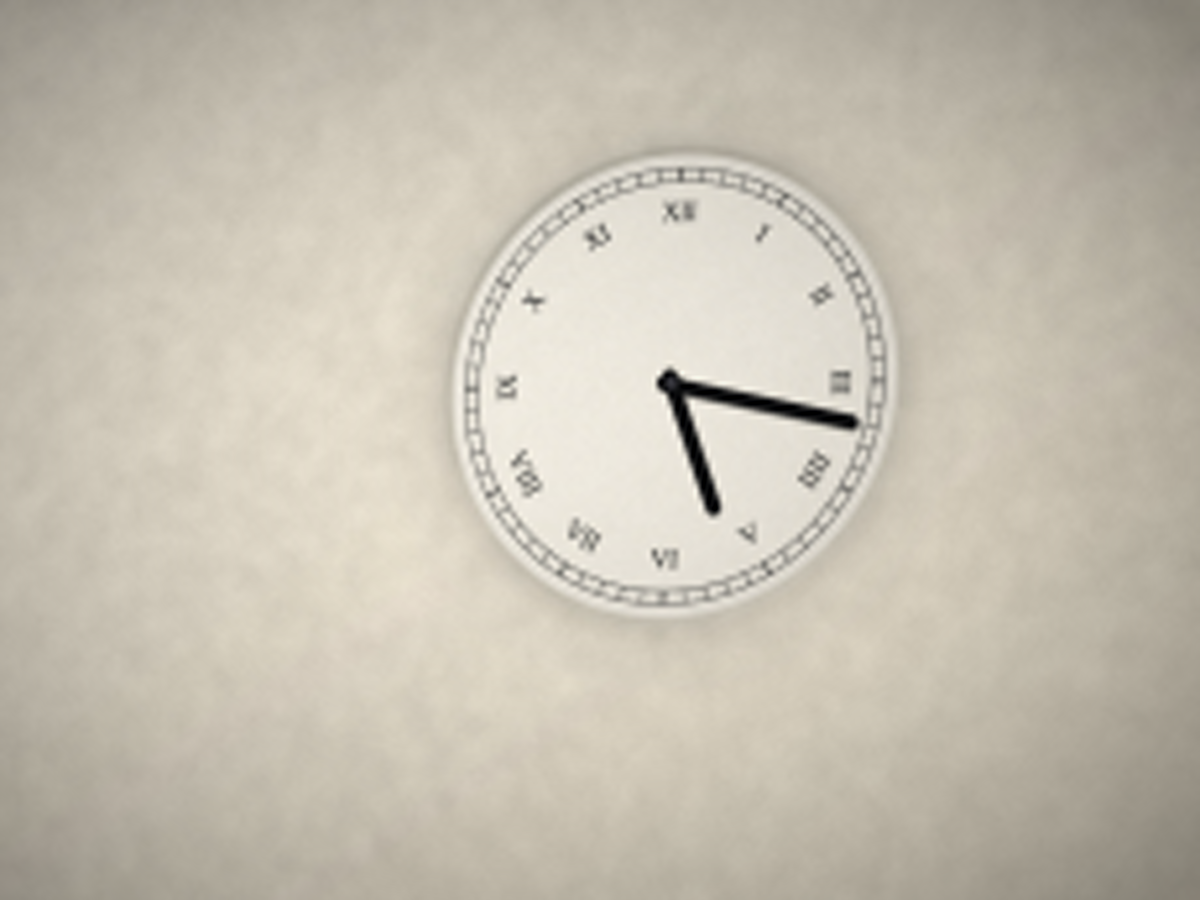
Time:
h=5 m=17
